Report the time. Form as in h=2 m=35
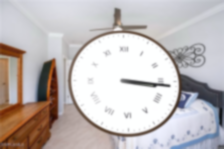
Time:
h=3 m=16
